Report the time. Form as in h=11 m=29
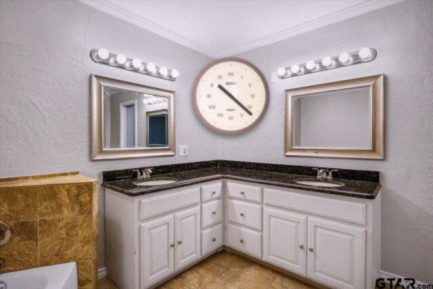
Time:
h=10 m=22
